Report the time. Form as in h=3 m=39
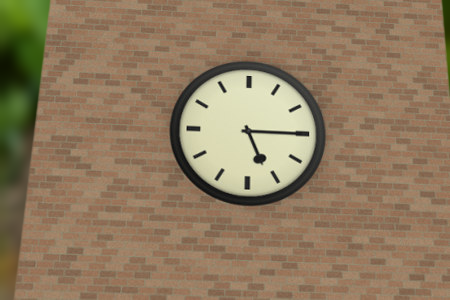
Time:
h=5 m=15
